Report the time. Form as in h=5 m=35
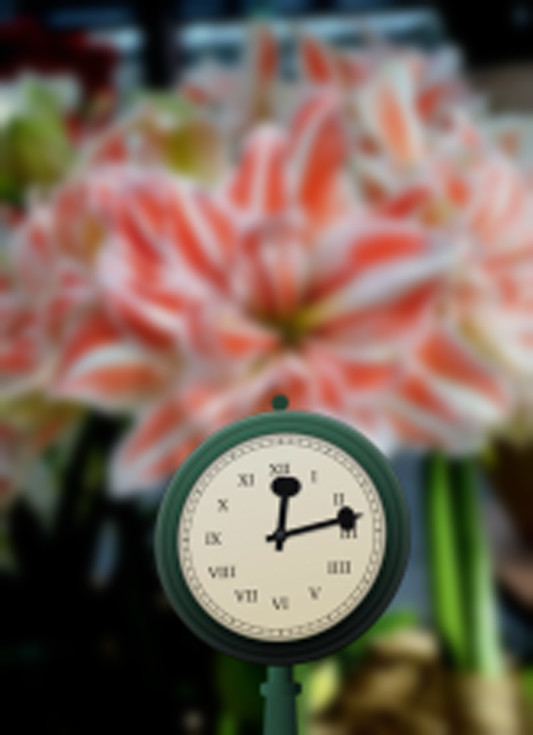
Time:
h=12 m=13
